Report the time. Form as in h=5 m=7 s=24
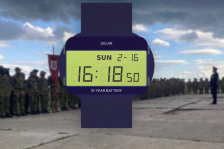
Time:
h=16 m=18 s=50
